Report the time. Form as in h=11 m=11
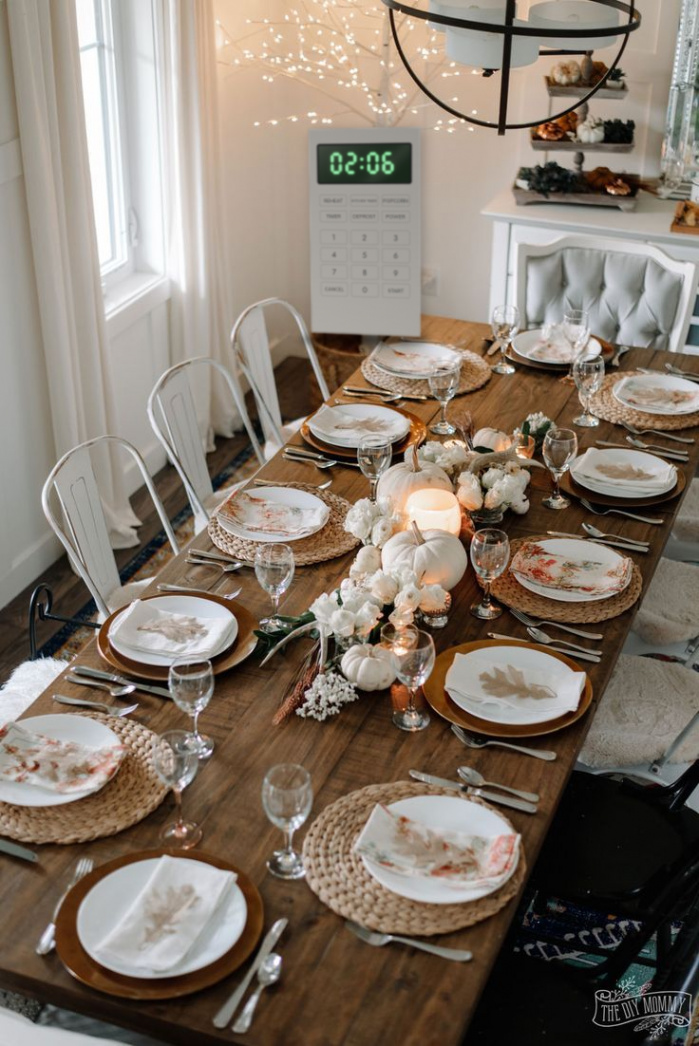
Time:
h=2 m=6
